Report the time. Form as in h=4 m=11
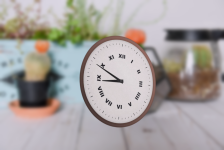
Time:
h=8 m=49
